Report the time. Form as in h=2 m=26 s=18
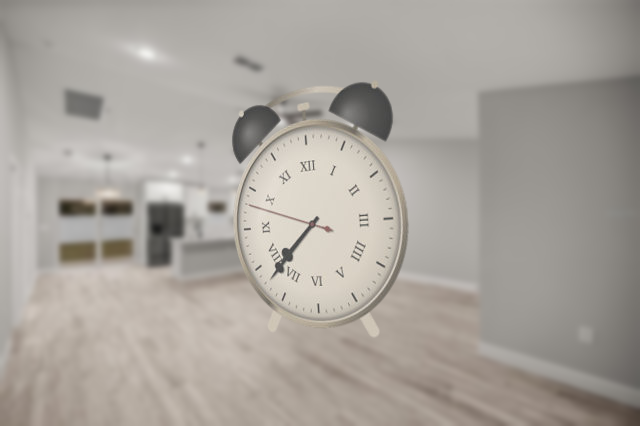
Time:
h=7 m=37 s=48
